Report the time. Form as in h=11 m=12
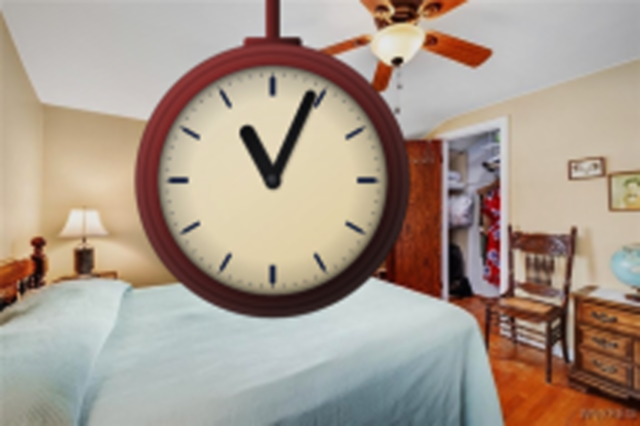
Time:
h=11 m=4
